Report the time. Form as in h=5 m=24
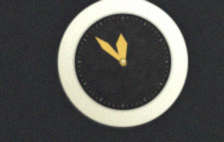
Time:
h=11 m=52
